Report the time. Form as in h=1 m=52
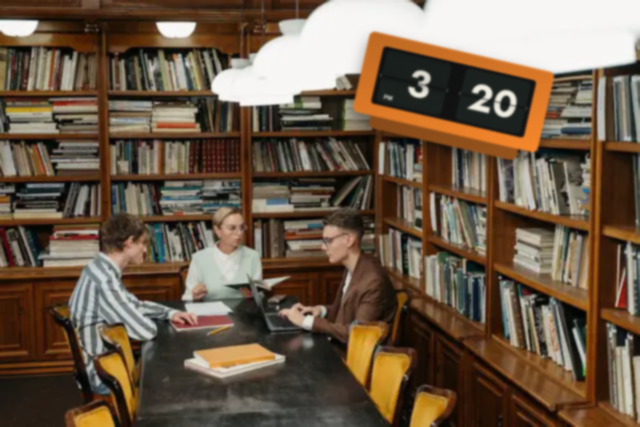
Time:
h=3 m=20
